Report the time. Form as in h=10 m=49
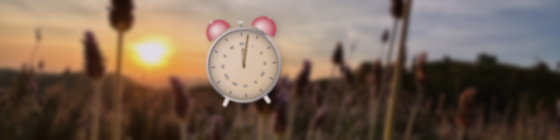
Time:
h=12 m=2
